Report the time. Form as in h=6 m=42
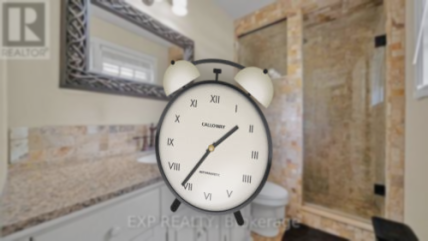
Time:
h=1 m=36
